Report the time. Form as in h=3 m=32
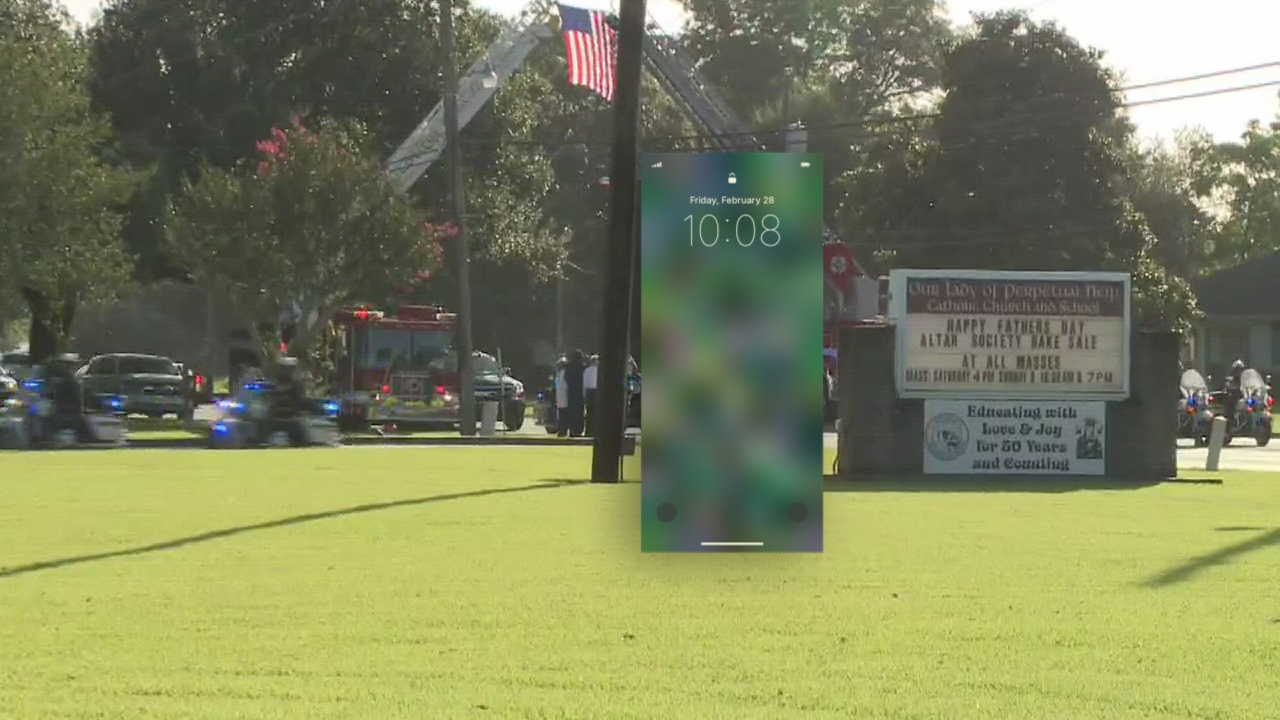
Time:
h=10 m=8
